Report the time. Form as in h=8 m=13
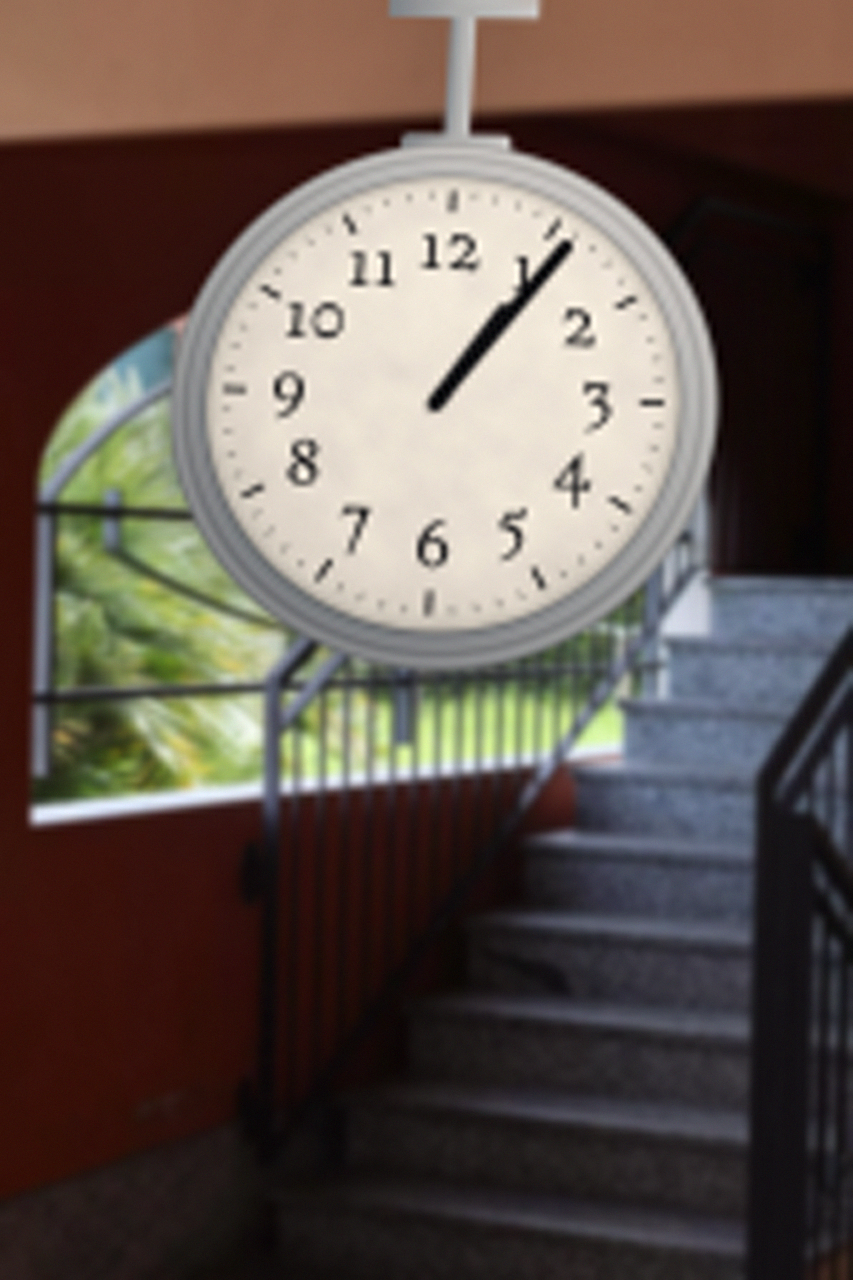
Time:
h=1 m=6
